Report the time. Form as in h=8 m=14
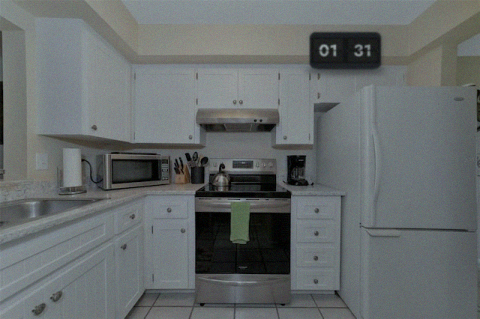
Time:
h=1 m=31
